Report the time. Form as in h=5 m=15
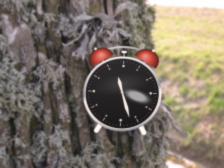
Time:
h=11 m=27
